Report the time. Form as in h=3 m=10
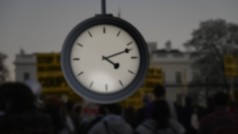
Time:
h=4 m=12
